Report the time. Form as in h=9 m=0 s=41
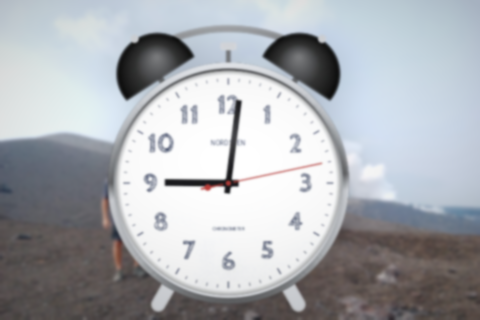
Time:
h=9 m=1 s=13
